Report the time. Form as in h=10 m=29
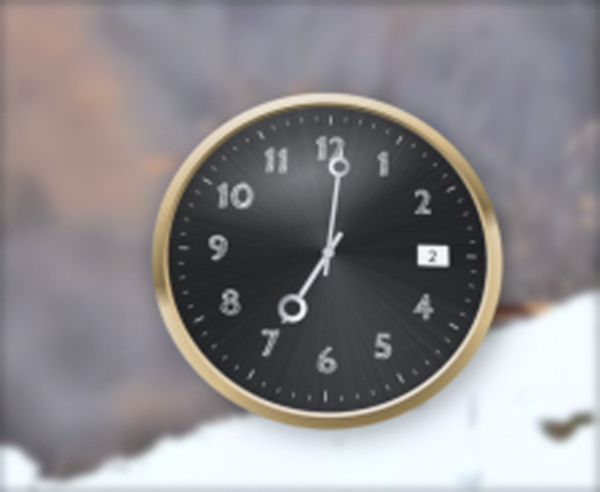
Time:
h=7 m=1
